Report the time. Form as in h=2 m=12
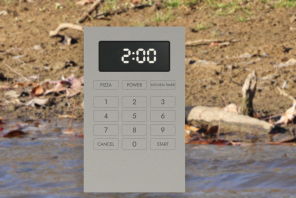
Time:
h=2 m=0
